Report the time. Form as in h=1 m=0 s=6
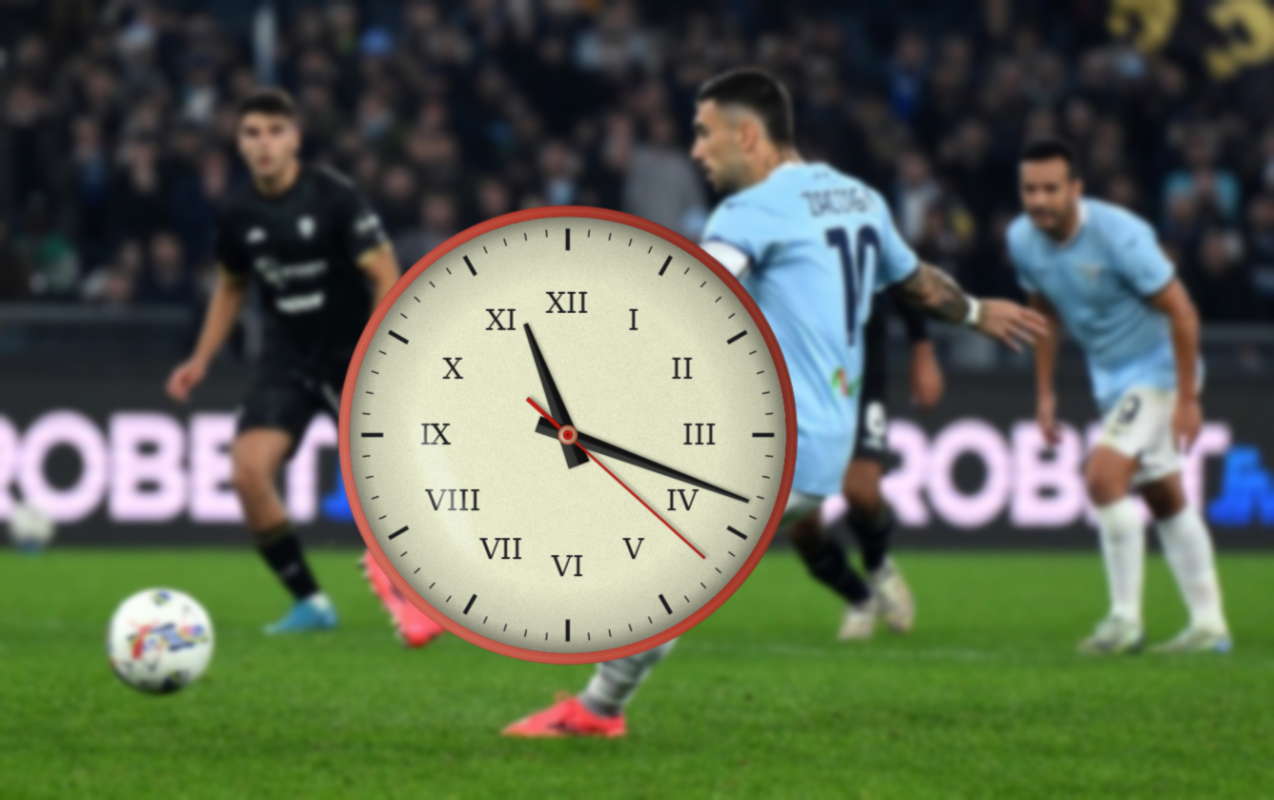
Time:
h=11 m=18 s=22
